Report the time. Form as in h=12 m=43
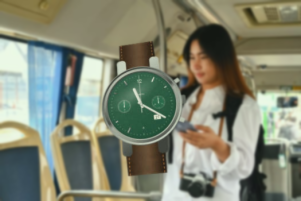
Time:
h=11 m=21
